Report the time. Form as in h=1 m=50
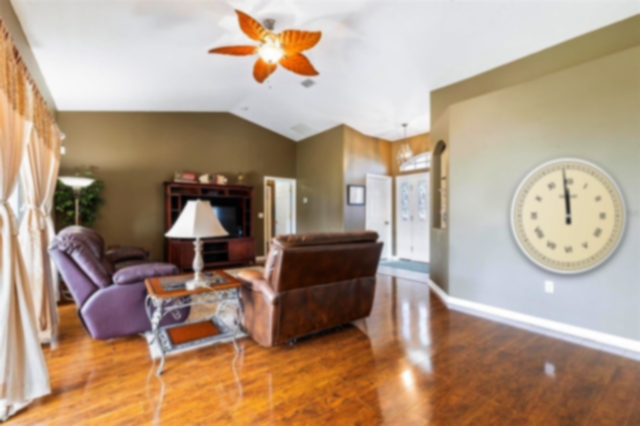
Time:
h=11 m=59
